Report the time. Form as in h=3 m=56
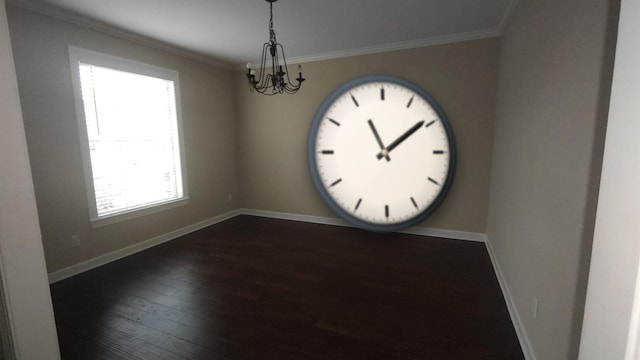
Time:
h=11 m=9
